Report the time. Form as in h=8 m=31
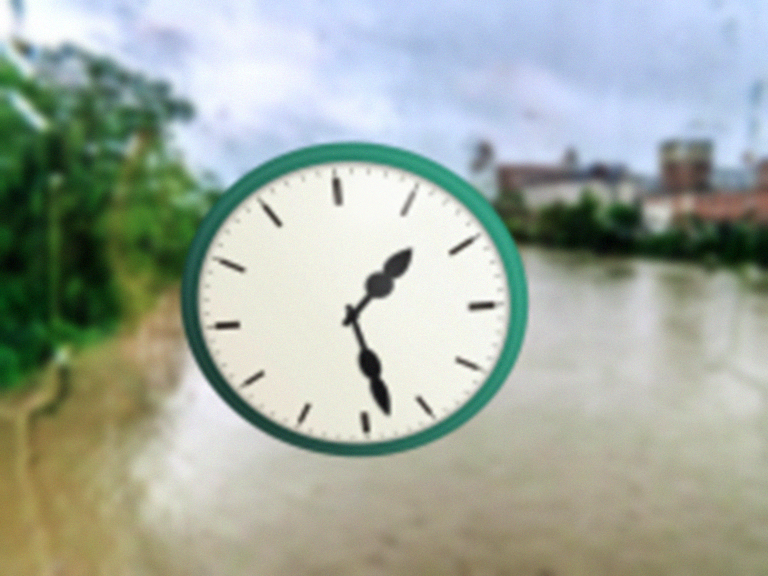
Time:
h=1 m=28
